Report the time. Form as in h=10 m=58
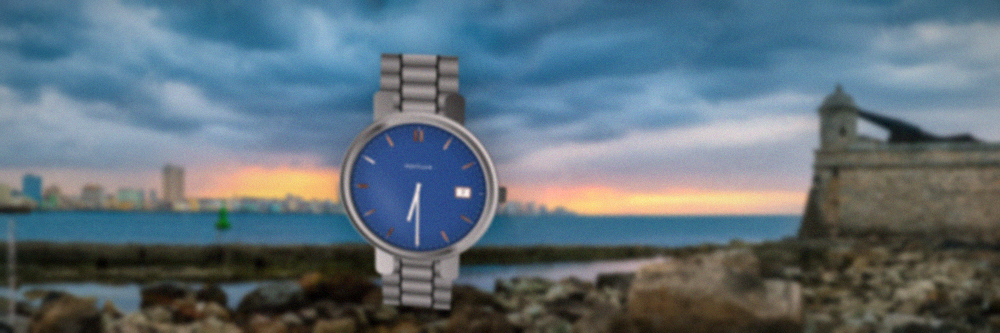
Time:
h=6 m=30
